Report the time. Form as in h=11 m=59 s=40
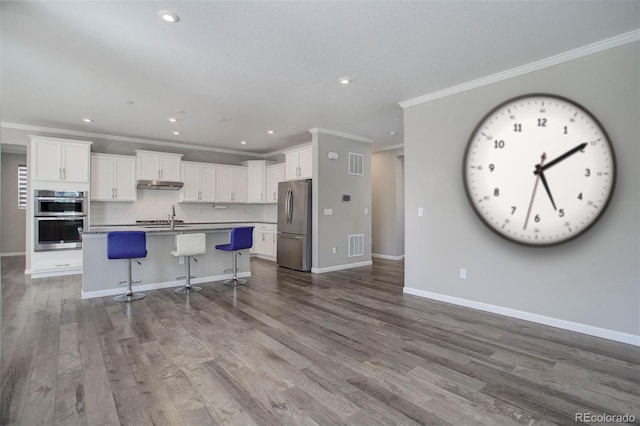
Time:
h=5 m=9 s=32
